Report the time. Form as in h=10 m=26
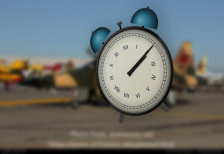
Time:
h=2 m=10
